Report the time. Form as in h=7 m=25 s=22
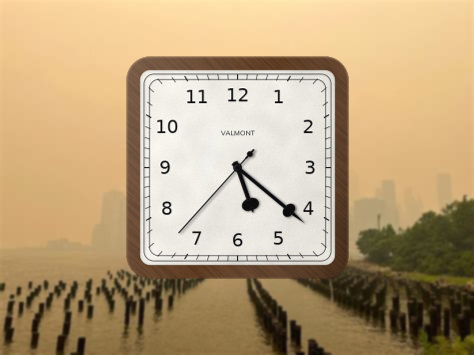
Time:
h=5 m=21 s=37
